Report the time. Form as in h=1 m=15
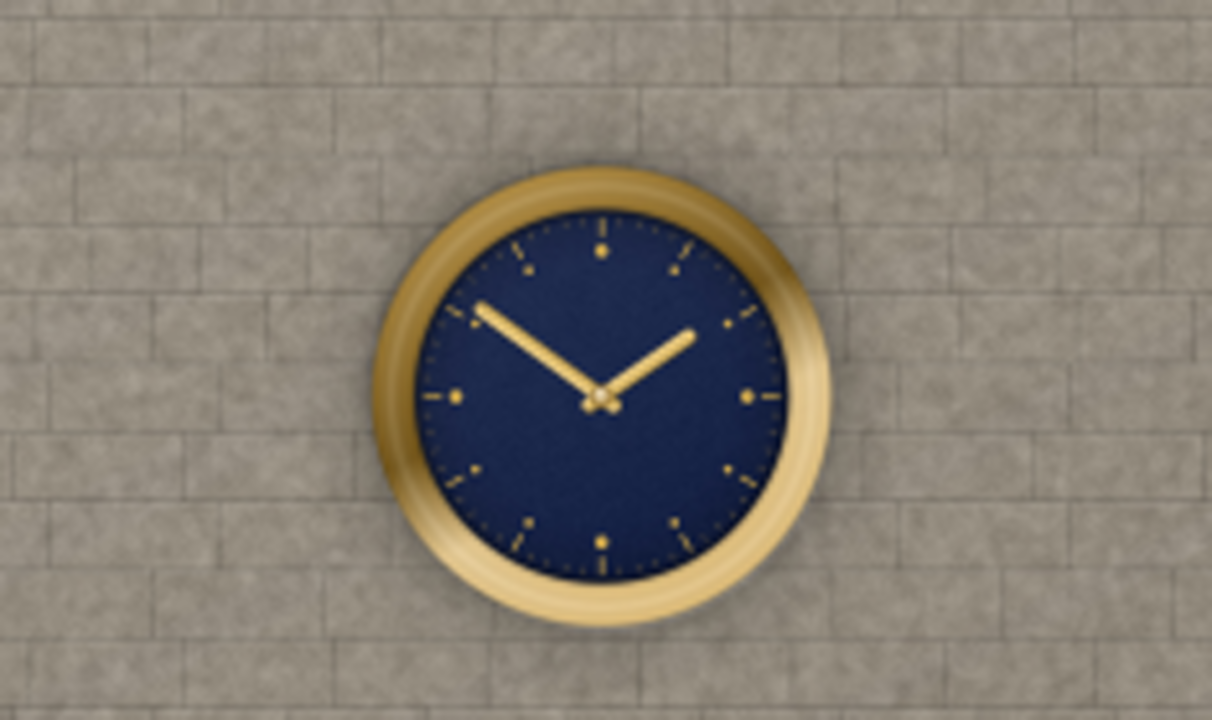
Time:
h=1 m=51
